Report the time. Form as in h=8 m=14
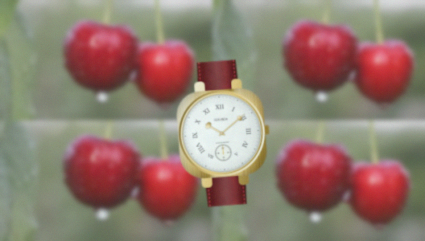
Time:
h=10 m=9
